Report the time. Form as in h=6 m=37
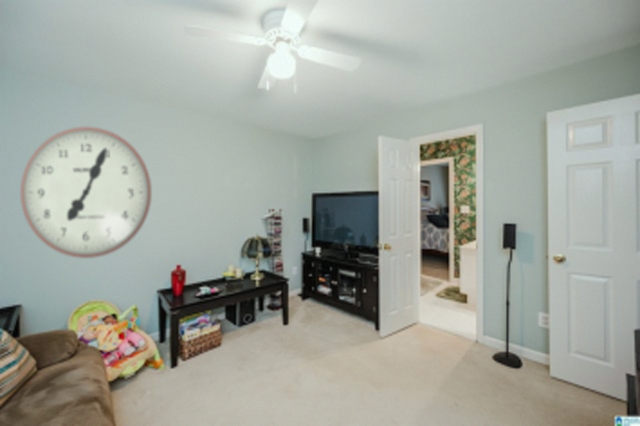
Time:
h=7 m=4
